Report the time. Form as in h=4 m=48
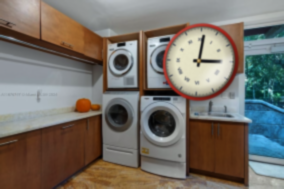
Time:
h=3 m=1
